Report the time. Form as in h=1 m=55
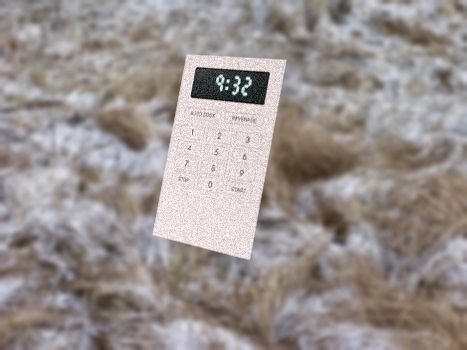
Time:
h=9 m=32
